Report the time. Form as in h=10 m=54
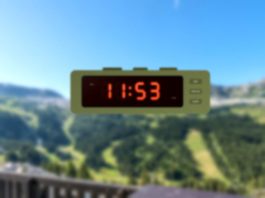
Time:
h=11 m=53
